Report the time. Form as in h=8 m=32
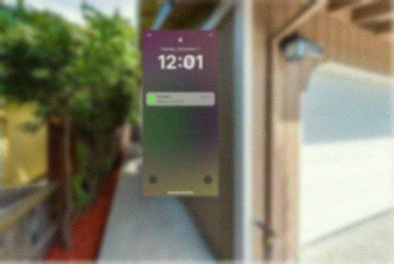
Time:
h=12 m=1
